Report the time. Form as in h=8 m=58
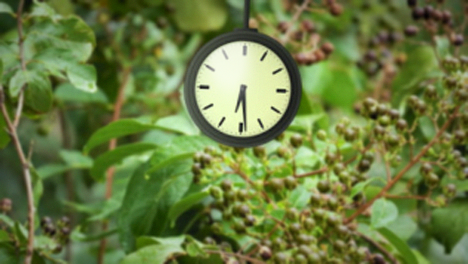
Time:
h=6 m=29
